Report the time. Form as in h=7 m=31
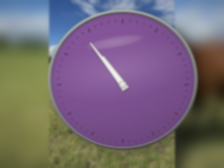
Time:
h=10 m=54
